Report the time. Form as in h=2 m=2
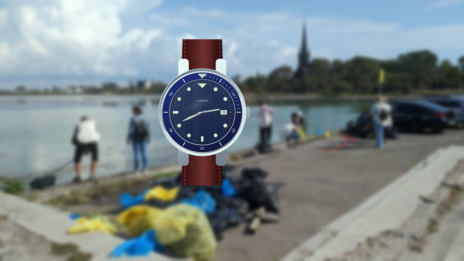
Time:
h=2 m=41
